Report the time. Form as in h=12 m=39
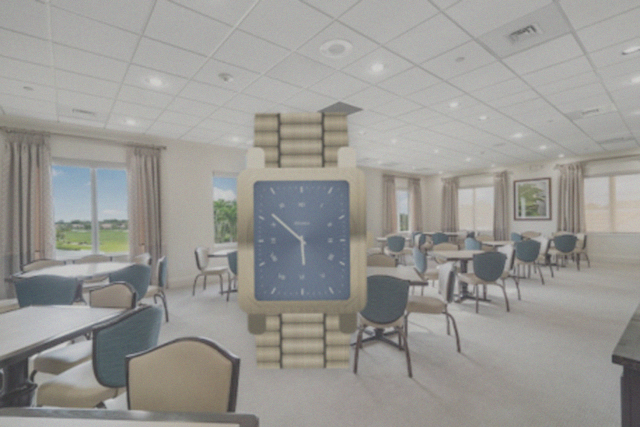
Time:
h=5 m=52
